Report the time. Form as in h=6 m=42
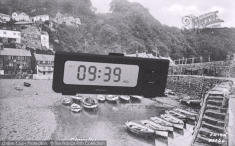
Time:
h=9 m=39
